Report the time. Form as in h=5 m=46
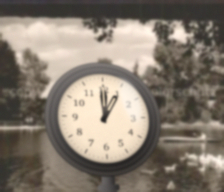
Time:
h=1 m=0
